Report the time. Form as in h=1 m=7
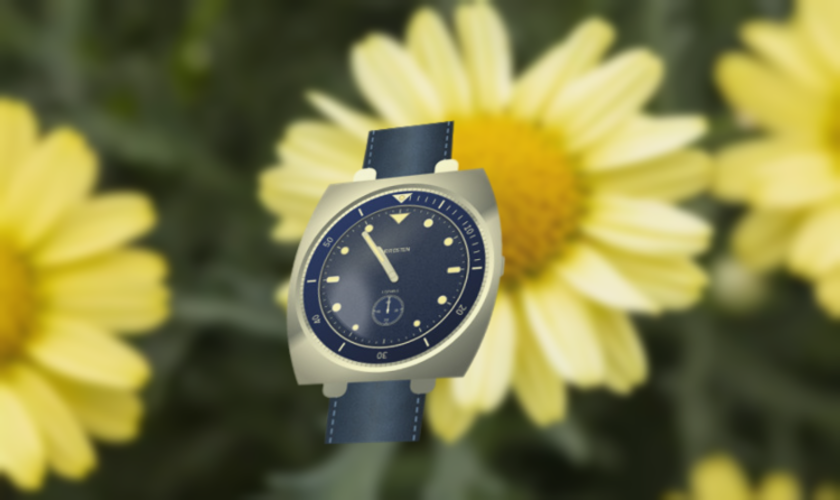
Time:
h=10 m=54
